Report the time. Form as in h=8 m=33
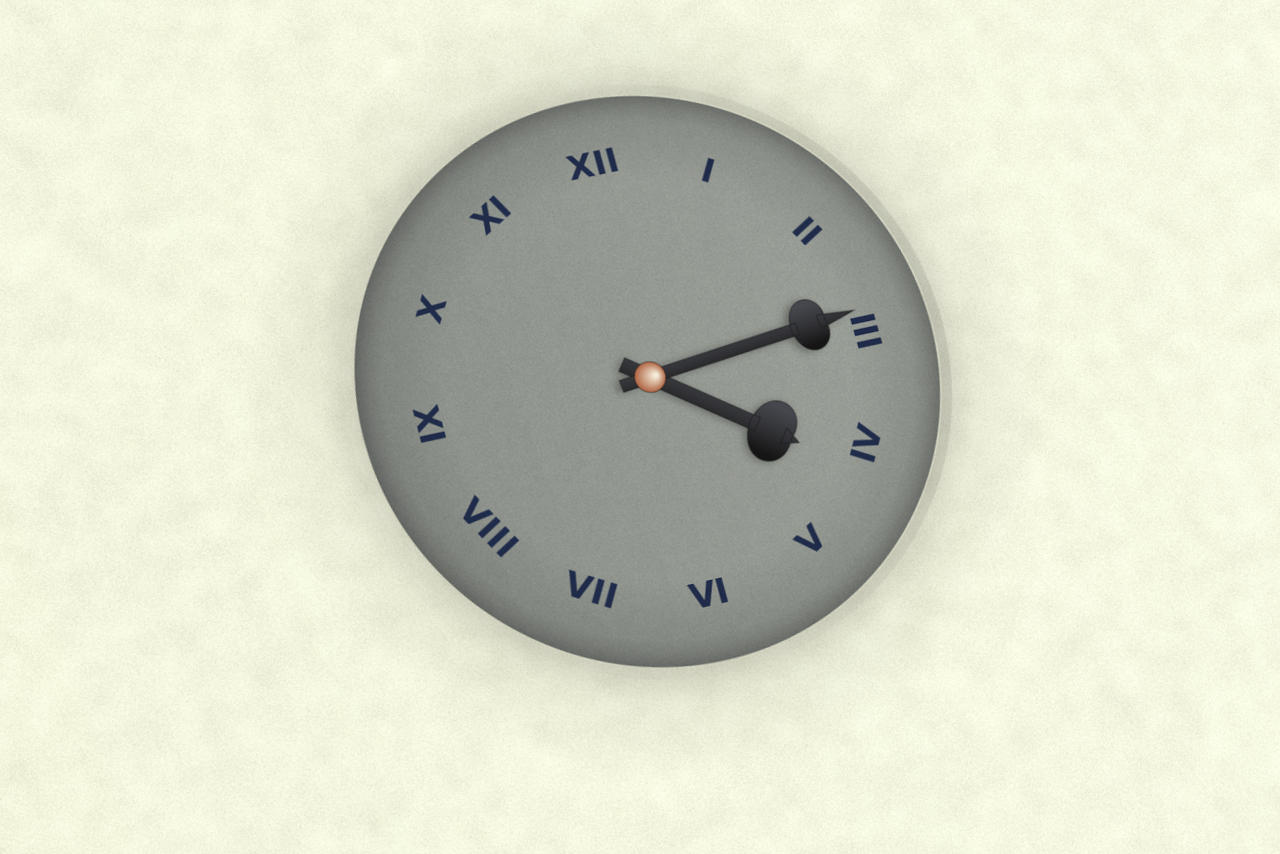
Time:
h=4 m=14
